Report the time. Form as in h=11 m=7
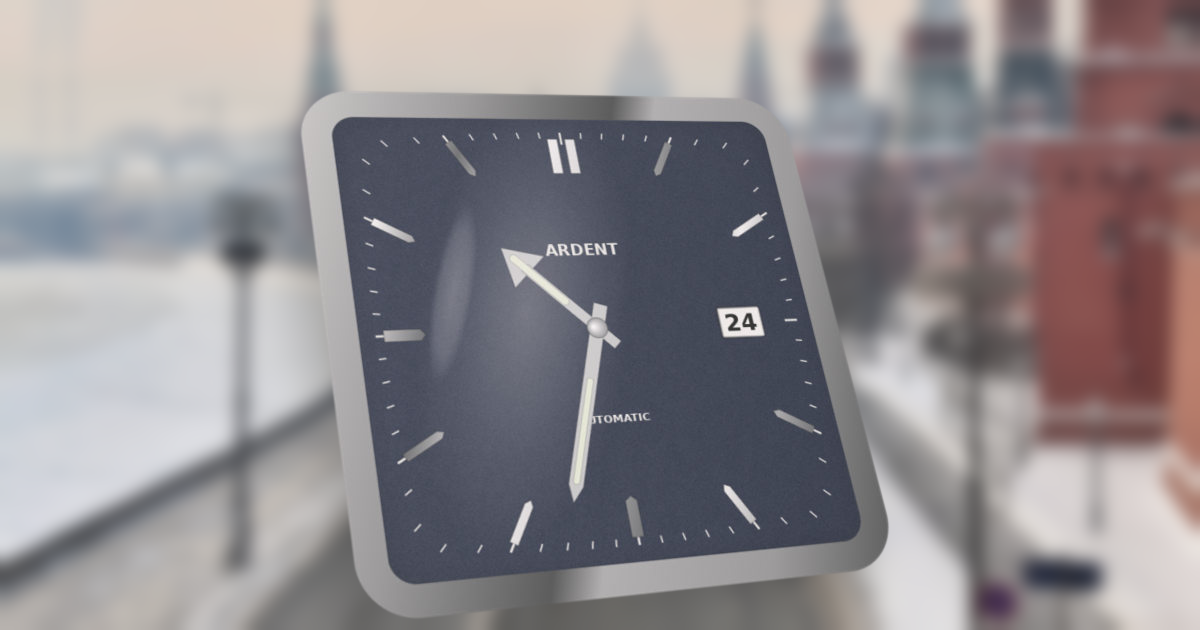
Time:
h=10 m=33
